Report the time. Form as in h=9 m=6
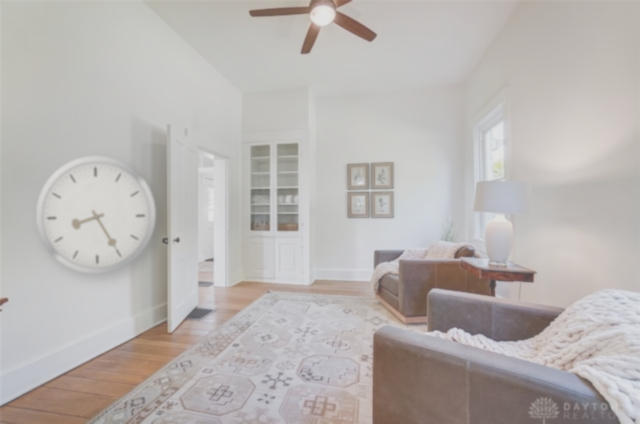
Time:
h=8 m=25
